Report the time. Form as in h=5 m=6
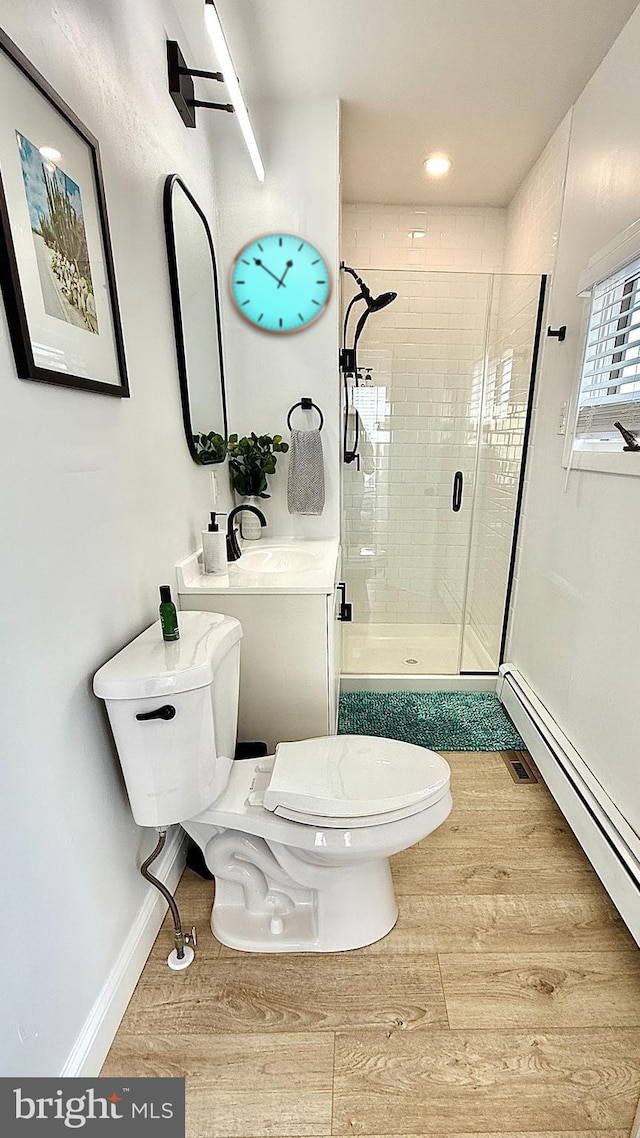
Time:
h=12 m=52
